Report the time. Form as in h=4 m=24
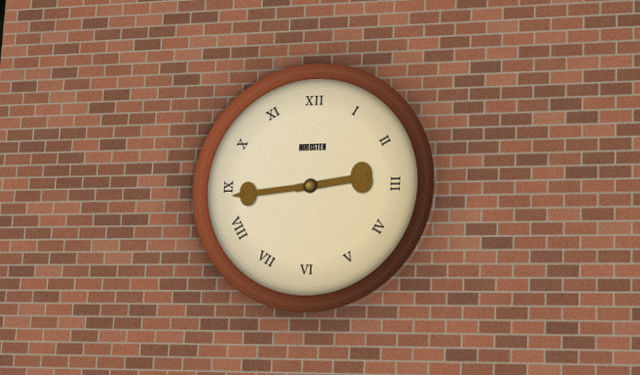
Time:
h=2 m=44
